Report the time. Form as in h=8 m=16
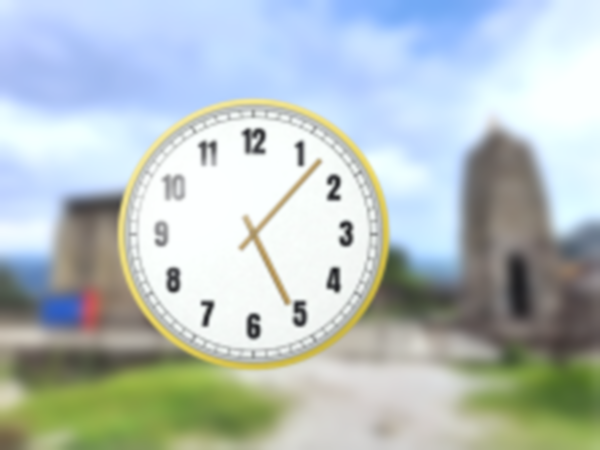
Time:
h=5 m=7
